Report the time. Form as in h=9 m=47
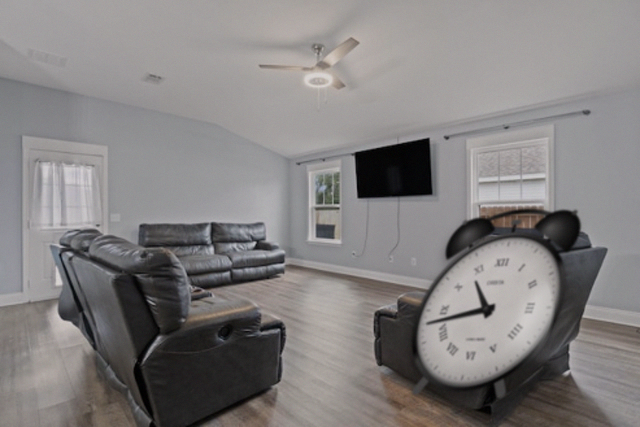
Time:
h=10 m=43
